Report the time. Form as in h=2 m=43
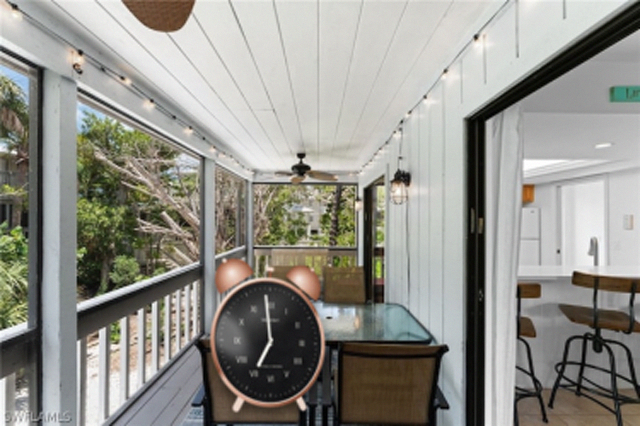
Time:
h=6 m=59
